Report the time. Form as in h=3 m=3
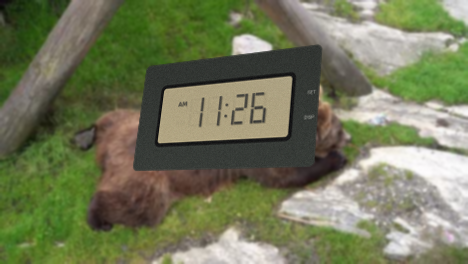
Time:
h=11 m=26
